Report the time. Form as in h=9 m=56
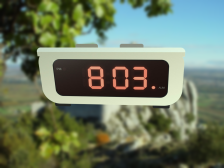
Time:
h=8 m=3
